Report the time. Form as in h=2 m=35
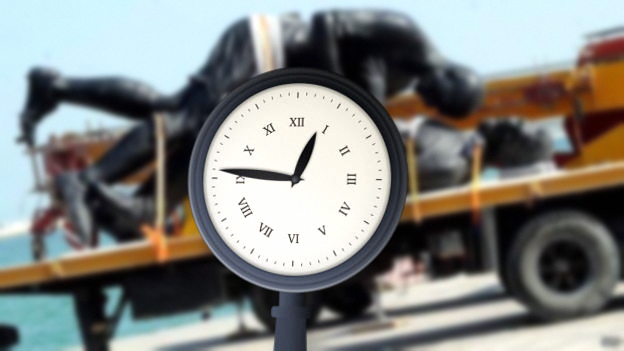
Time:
h=12 m=46
